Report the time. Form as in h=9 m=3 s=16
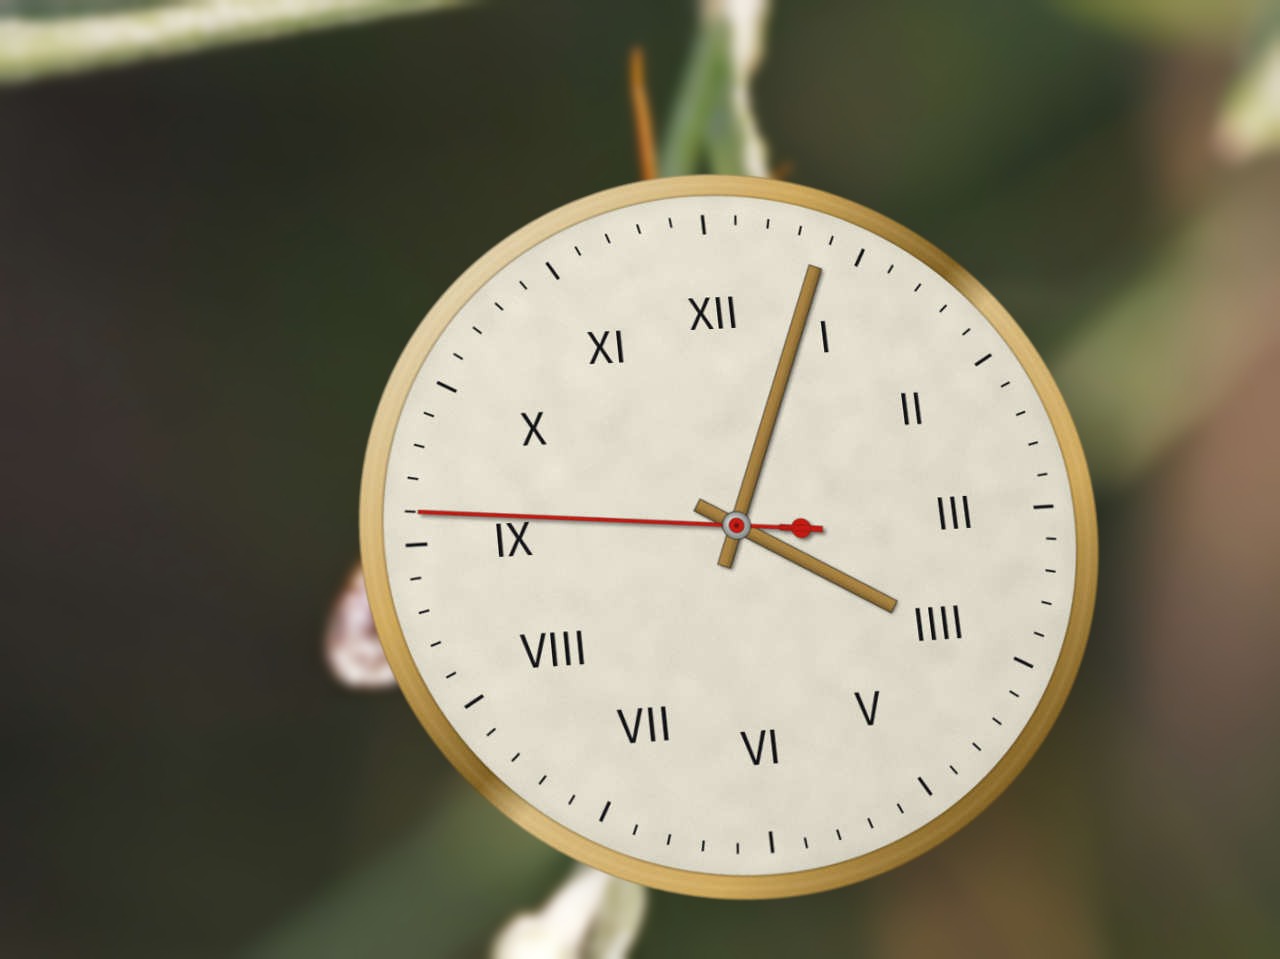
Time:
h=4 m=3 s=46
